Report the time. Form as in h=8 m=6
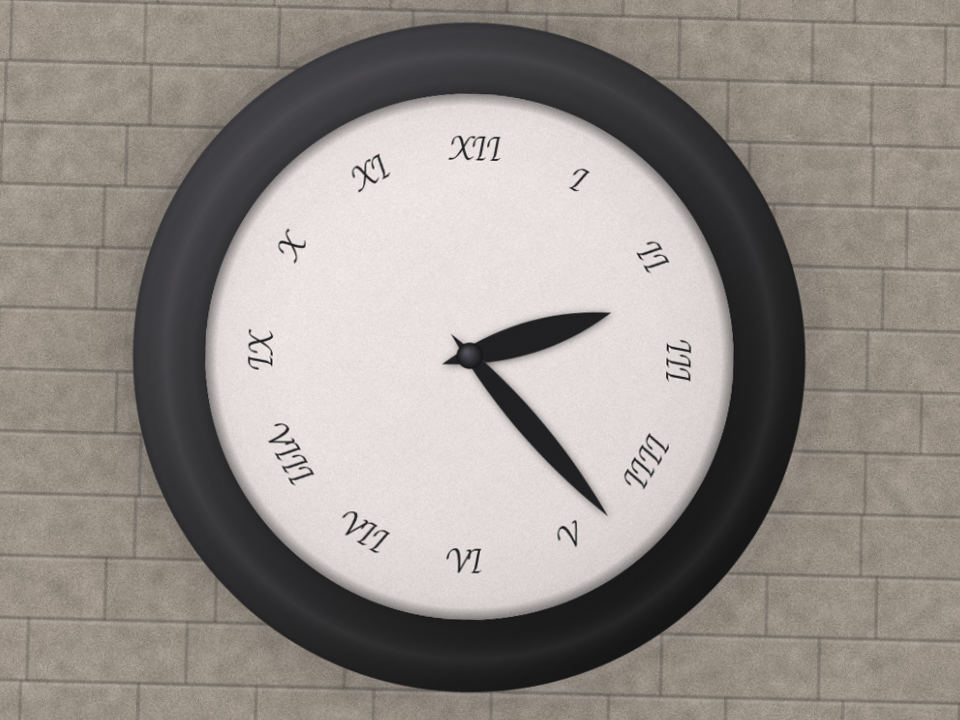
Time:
h=2 m=23
